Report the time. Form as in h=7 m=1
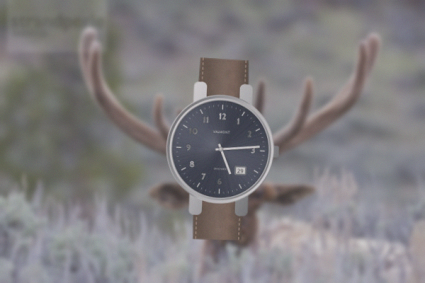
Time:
h=5 m=14
